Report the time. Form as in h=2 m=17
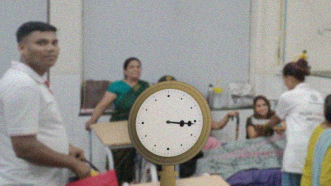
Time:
h=3 m=16
